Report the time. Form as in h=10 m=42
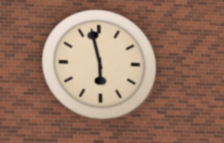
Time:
h=5 m=58
